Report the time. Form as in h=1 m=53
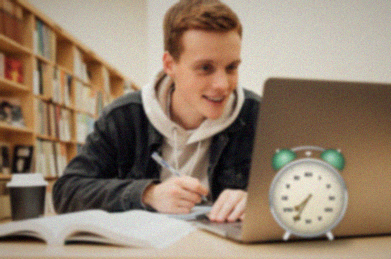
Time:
h=7 m=35
